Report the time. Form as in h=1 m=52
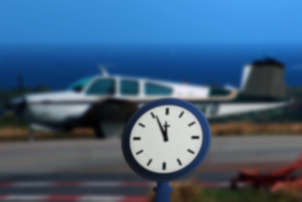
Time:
h=11 m=56
